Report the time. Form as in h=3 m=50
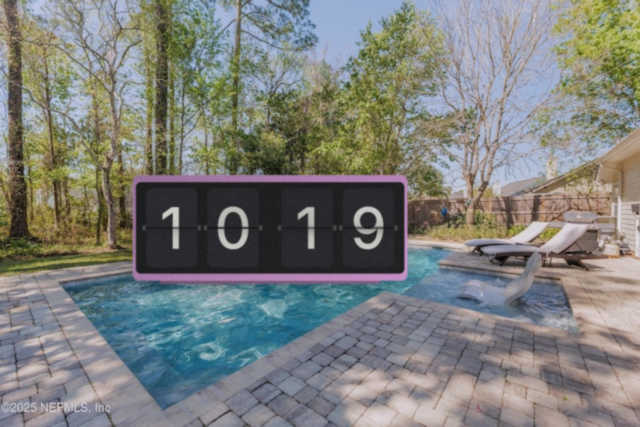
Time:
h=10 m=19
